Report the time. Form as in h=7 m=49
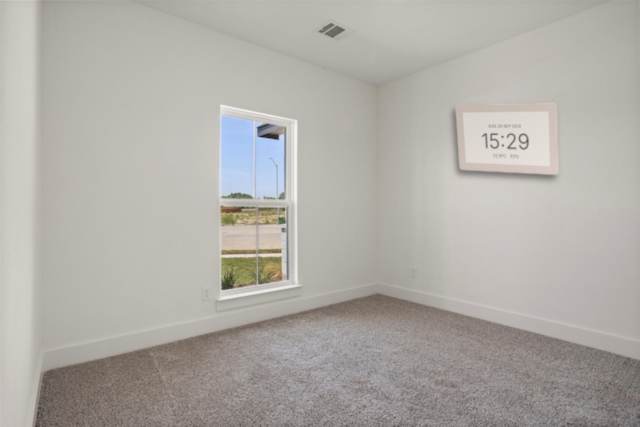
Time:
h=15 m=29
